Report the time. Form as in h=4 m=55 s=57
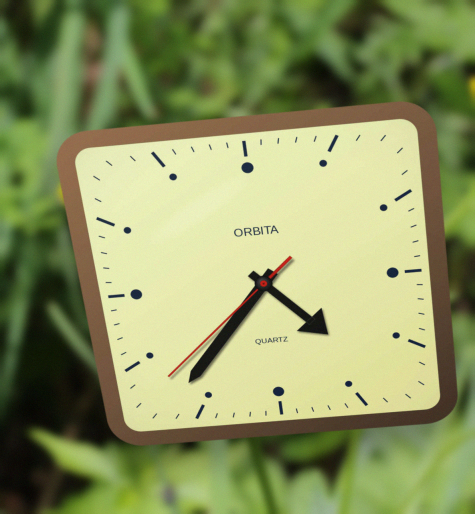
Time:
h=4 m=36 s=38
